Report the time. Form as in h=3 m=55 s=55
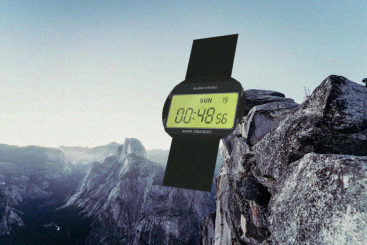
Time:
h=0 m=48 s=56
